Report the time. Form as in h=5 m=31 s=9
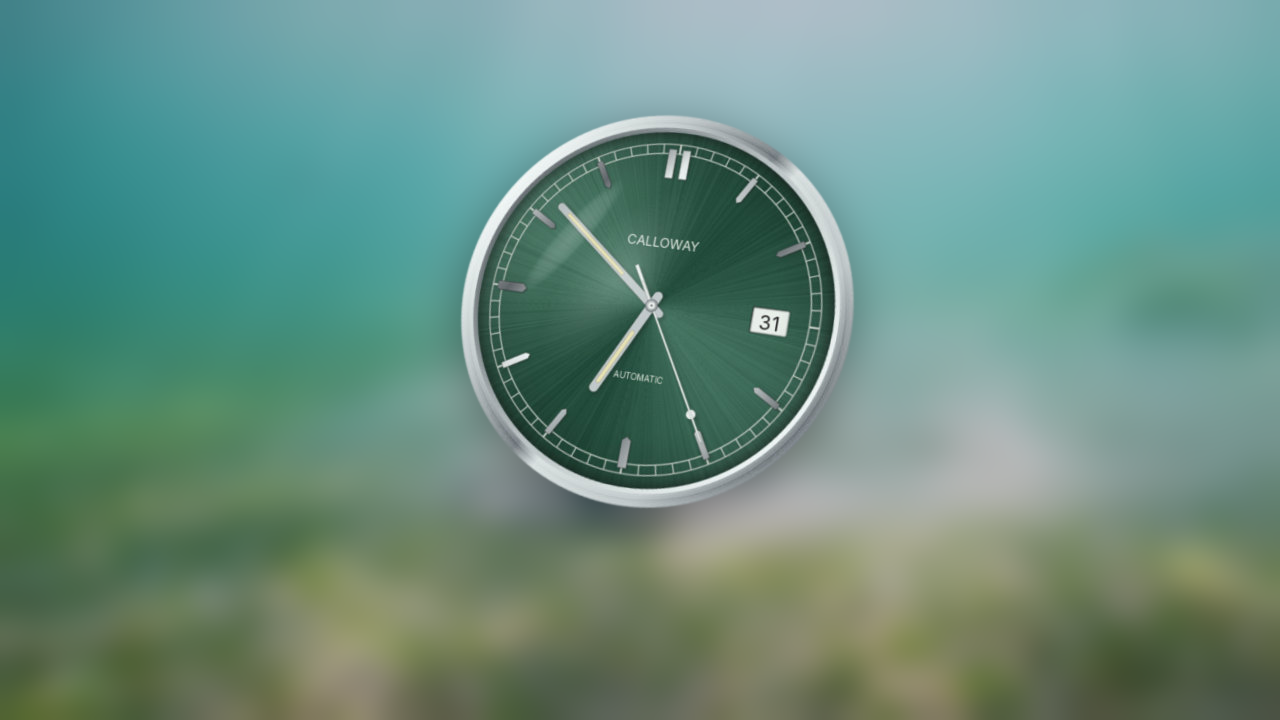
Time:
h=6 m=51 s=25
